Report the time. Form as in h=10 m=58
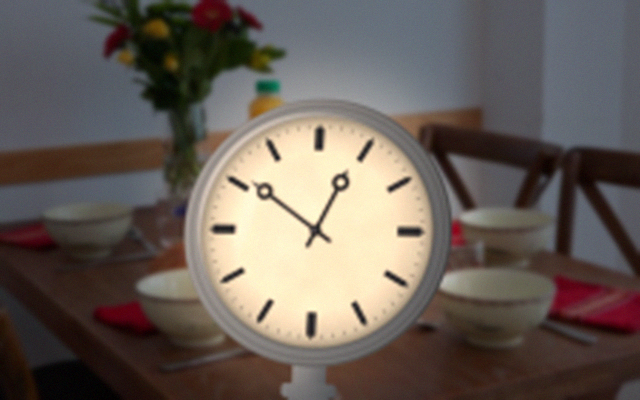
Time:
h=12 m=51
